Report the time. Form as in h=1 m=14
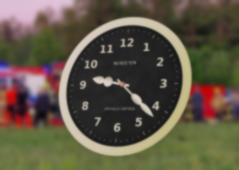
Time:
h=9 m=22
